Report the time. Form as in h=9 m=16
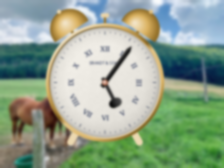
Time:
h=5 m=6
